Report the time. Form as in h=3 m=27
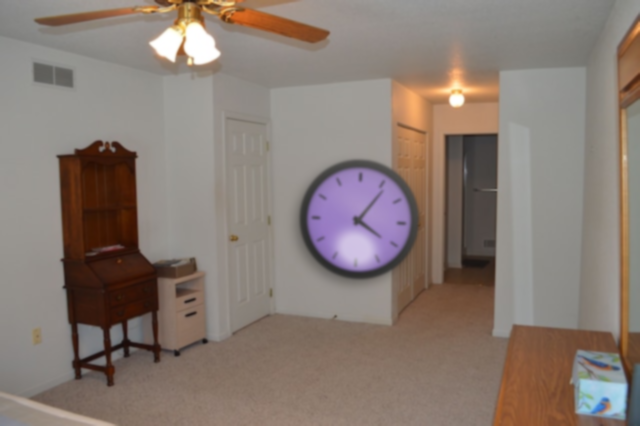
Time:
h=4 m=6
